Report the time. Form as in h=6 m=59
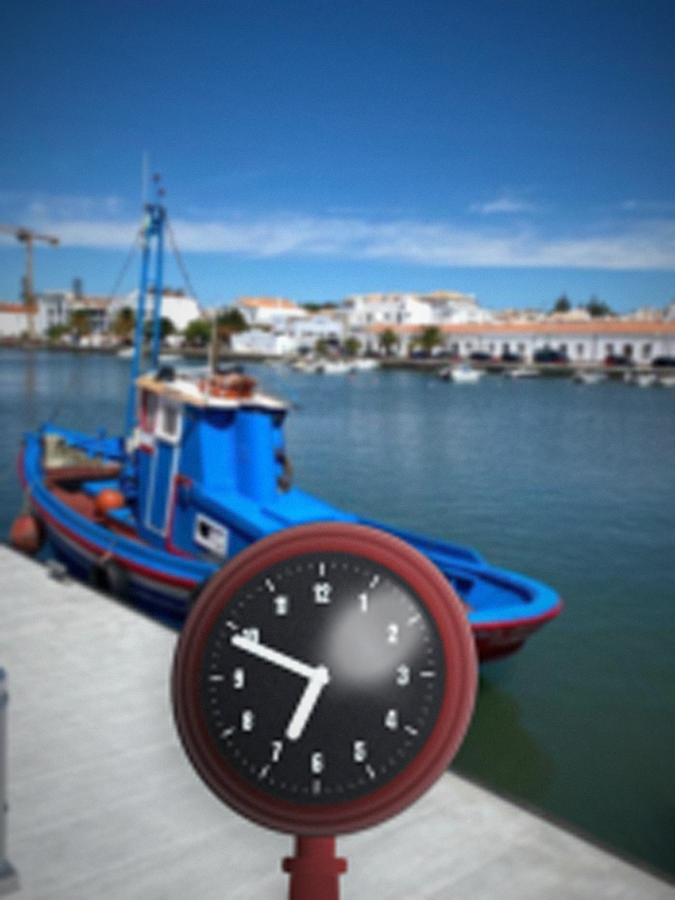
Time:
h=6 m=49
